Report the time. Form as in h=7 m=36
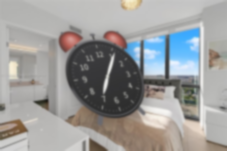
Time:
h=7 m=6
